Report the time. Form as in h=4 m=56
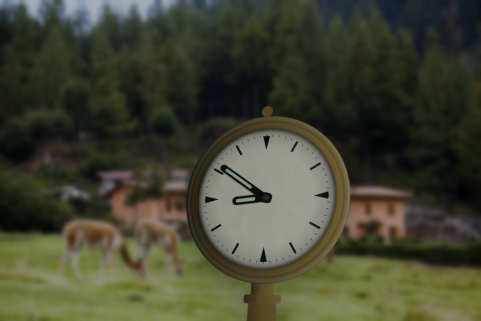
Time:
h=8 m=51
